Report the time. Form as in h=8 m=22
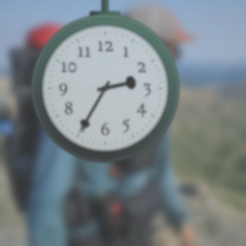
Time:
h=2 m=35
